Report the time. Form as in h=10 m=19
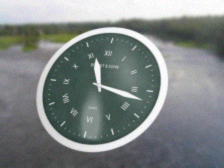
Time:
h=11 m=17
